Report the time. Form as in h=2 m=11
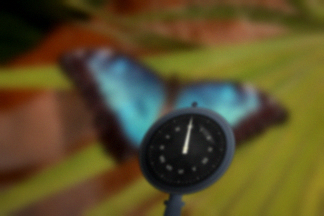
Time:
h=12 m=0
